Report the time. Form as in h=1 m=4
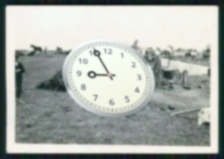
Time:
h=8 m=56
